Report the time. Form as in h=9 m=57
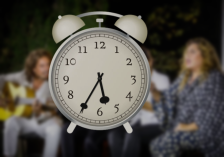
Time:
h=5 m=35
